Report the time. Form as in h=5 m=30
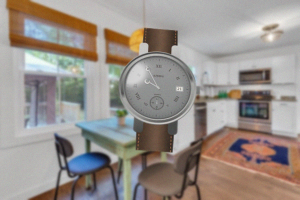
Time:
h=9 m=55
